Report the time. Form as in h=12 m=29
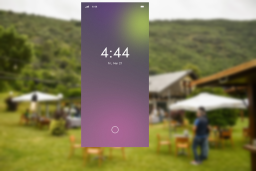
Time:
h=4 m=44
